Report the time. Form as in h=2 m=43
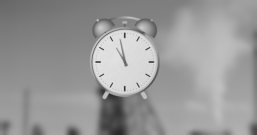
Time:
h=10 m=58
